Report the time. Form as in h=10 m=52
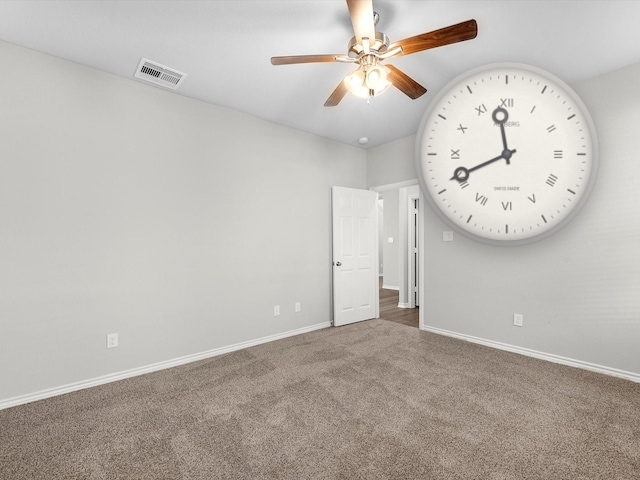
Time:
h=11 m=41
